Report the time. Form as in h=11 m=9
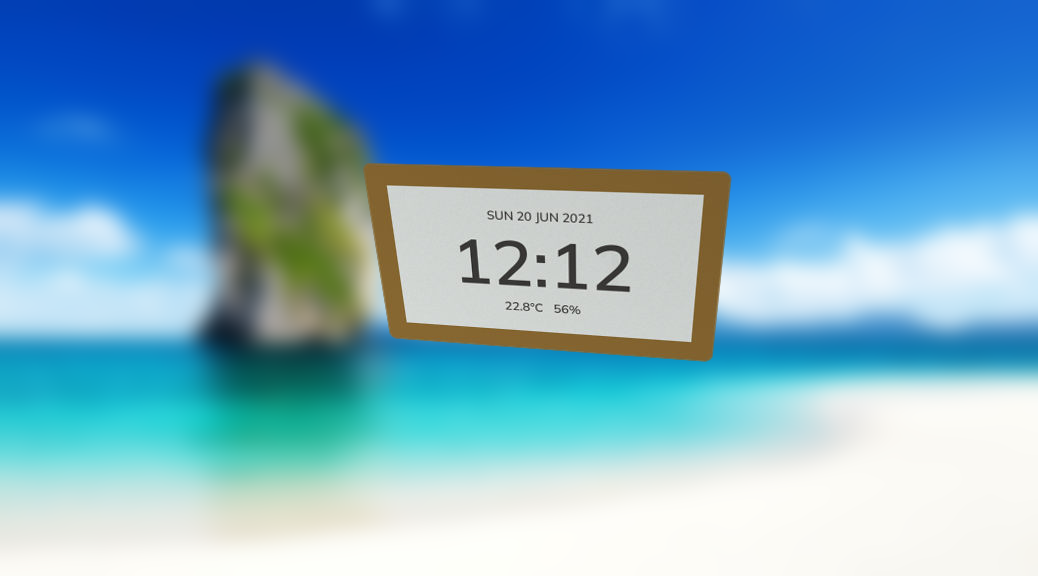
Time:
h=12 m=12
